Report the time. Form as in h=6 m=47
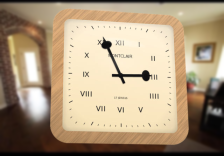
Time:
h=2 m=56
